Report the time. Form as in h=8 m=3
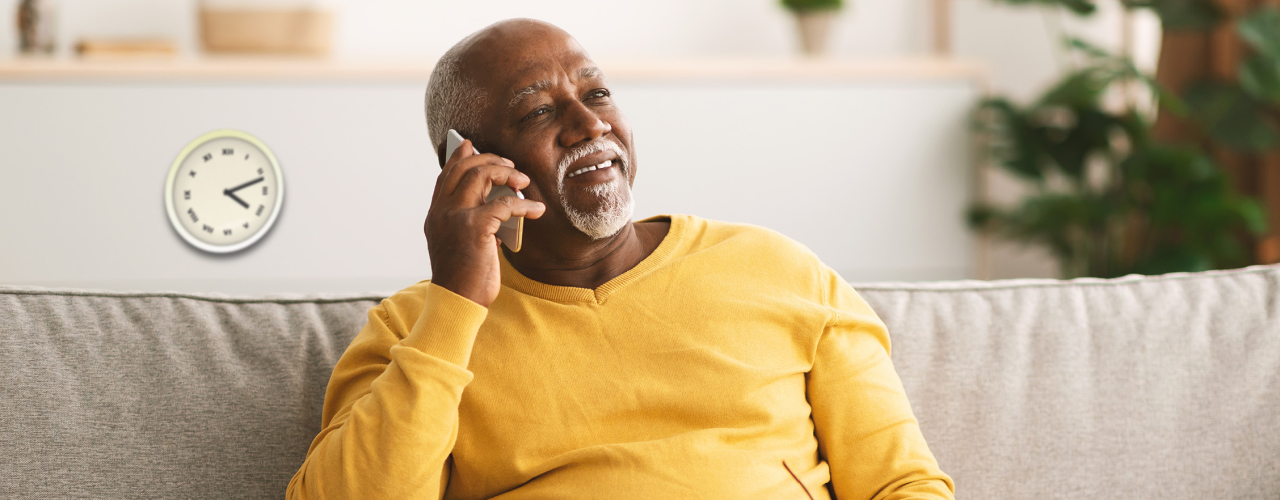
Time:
h=4 m=12
